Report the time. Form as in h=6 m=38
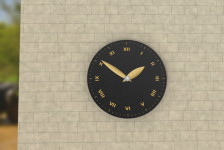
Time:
h=1 m=51
